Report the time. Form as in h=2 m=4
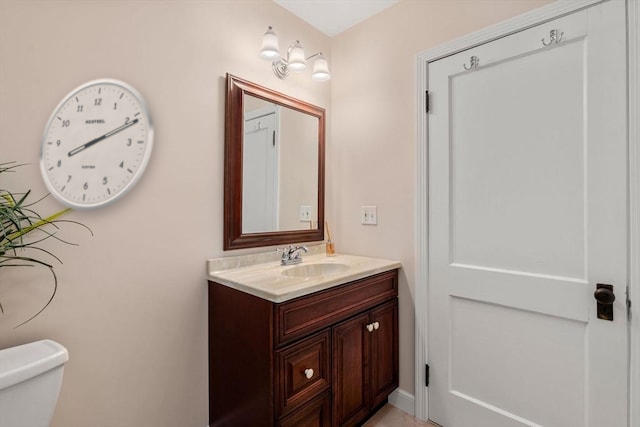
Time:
h=8 m=11
